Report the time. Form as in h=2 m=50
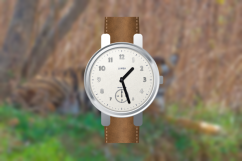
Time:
h=1 m=27
